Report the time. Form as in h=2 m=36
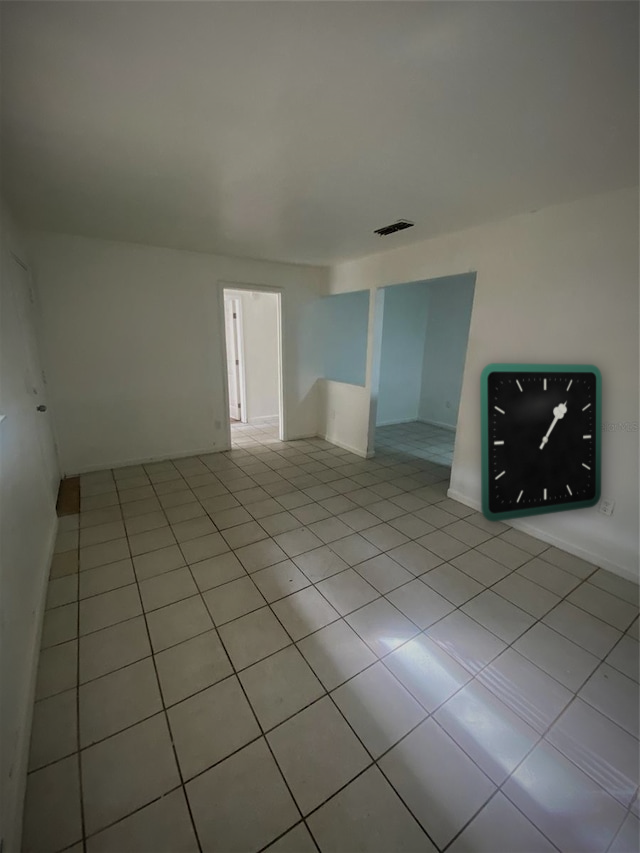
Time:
h=1 m=6
